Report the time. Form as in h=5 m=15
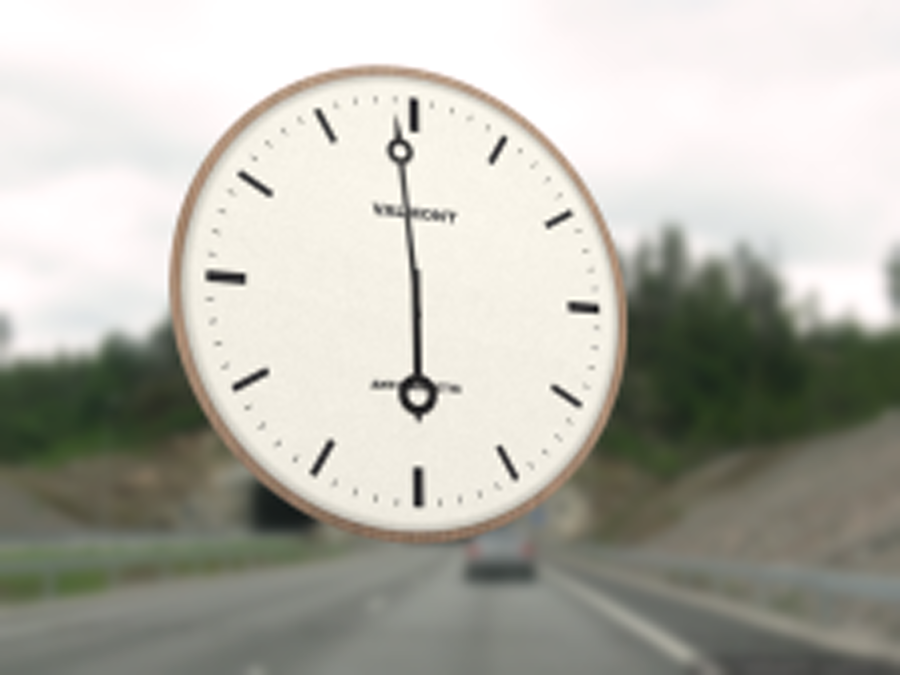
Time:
h=5 m=59
